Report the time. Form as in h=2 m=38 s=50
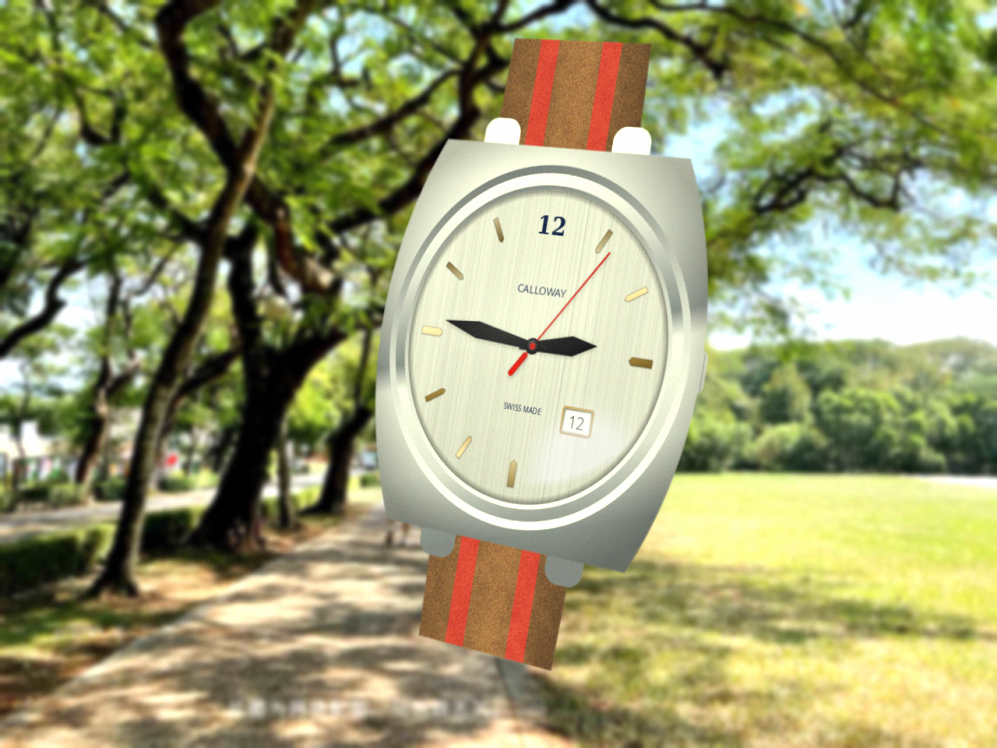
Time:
h=2 m=46 s=6
